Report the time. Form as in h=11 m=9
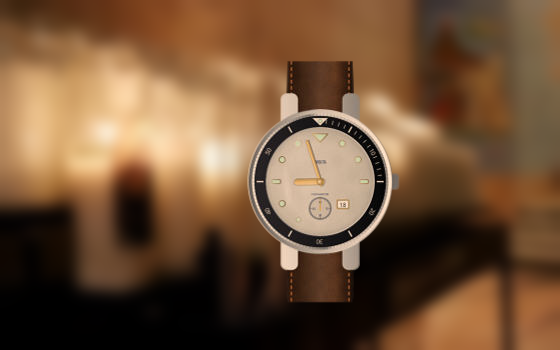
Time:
h=8 m=57
